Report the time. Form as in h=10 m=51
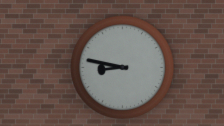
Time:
h=8 m=47
